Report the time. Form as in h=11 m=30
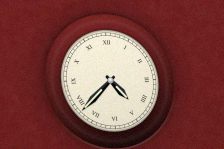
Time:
h=4 m=38
